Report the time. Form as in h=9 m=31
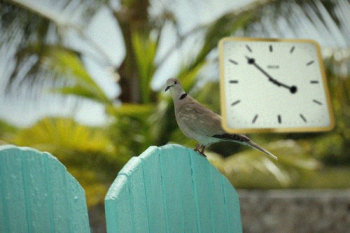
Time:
h=3 m=53
